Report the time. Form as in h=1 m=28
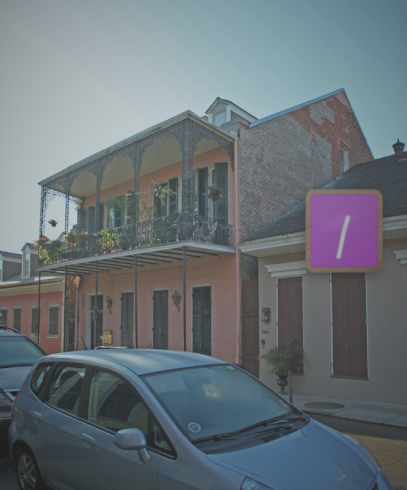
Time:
h=12 m=32
